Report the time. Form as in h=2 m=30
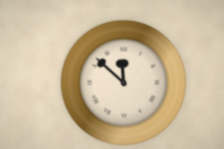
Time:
h=11 m=52
